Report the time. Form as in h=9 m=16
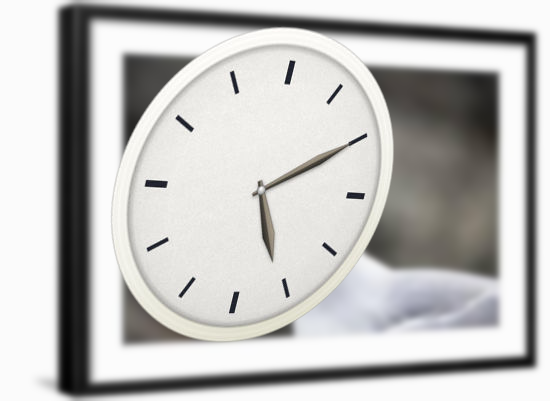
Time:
h=5 m=10
